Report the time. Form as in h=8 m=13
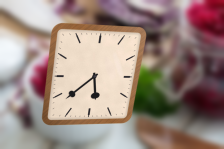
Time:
h=5 m=38
